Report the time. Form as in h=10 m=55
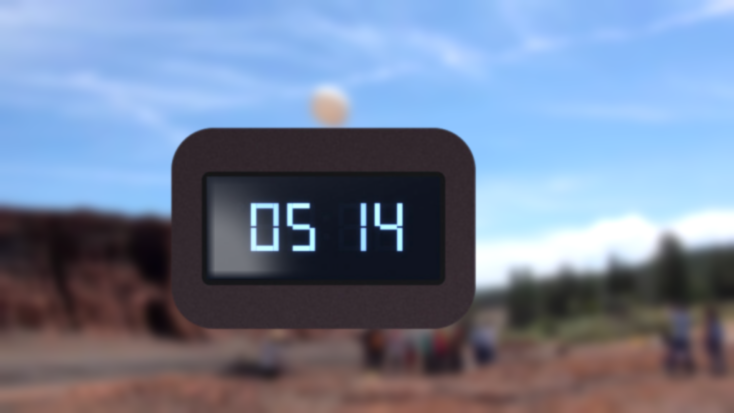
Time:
h=5 m=14
